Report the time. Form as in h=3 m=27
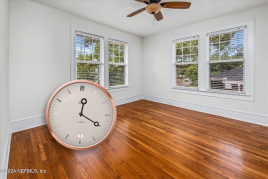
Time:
h=12 m=20
